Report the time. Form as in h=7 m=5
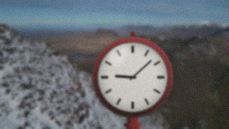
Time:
h=9 m=8
